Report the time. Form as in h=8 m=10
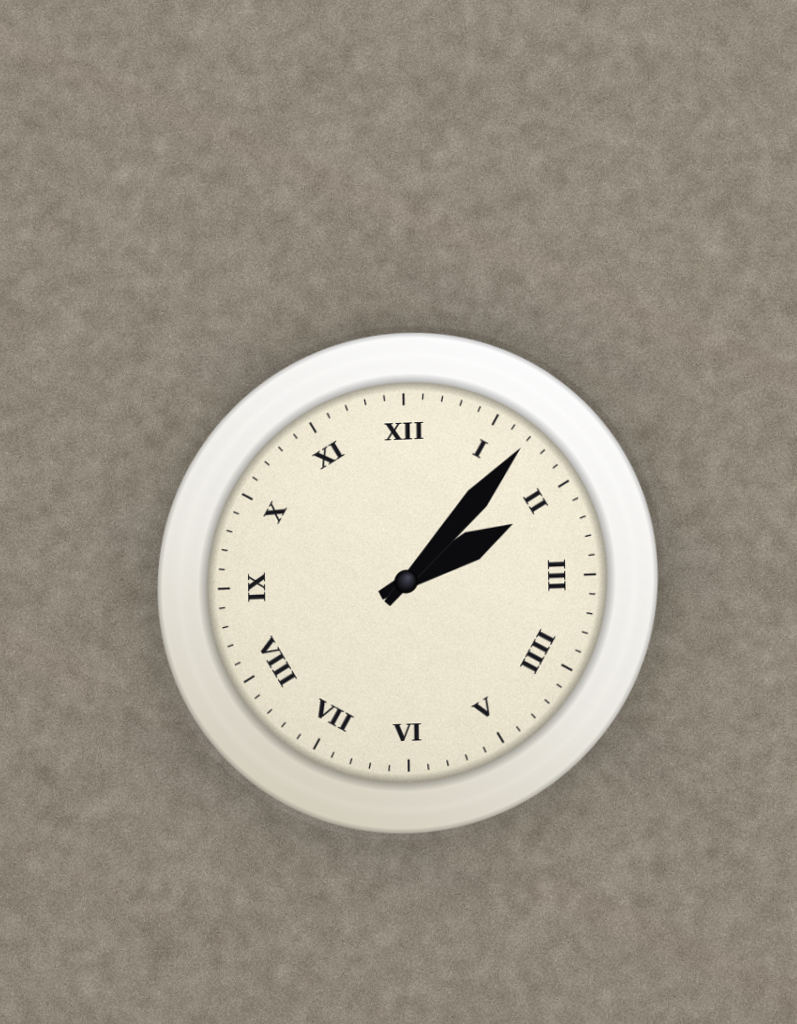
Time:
h=2 m=7
